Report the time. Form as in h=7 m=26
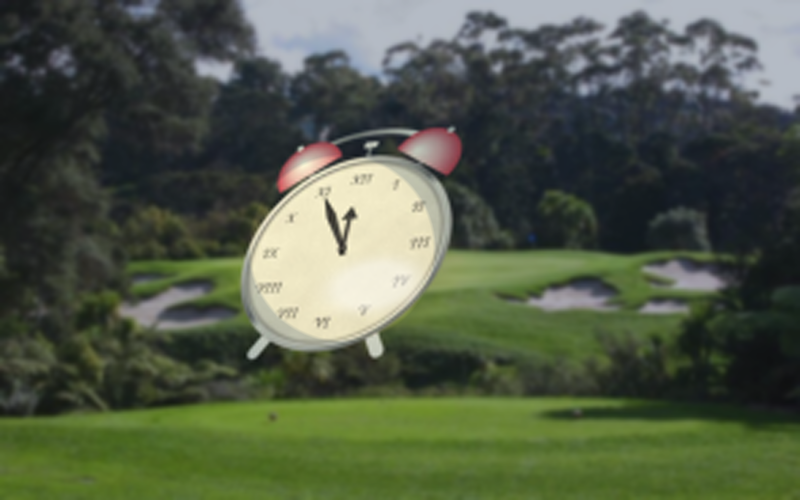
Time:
h=11 m=55
